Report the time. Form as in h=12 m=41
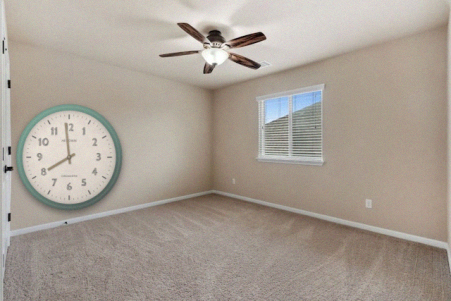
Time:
h=7 m=59
